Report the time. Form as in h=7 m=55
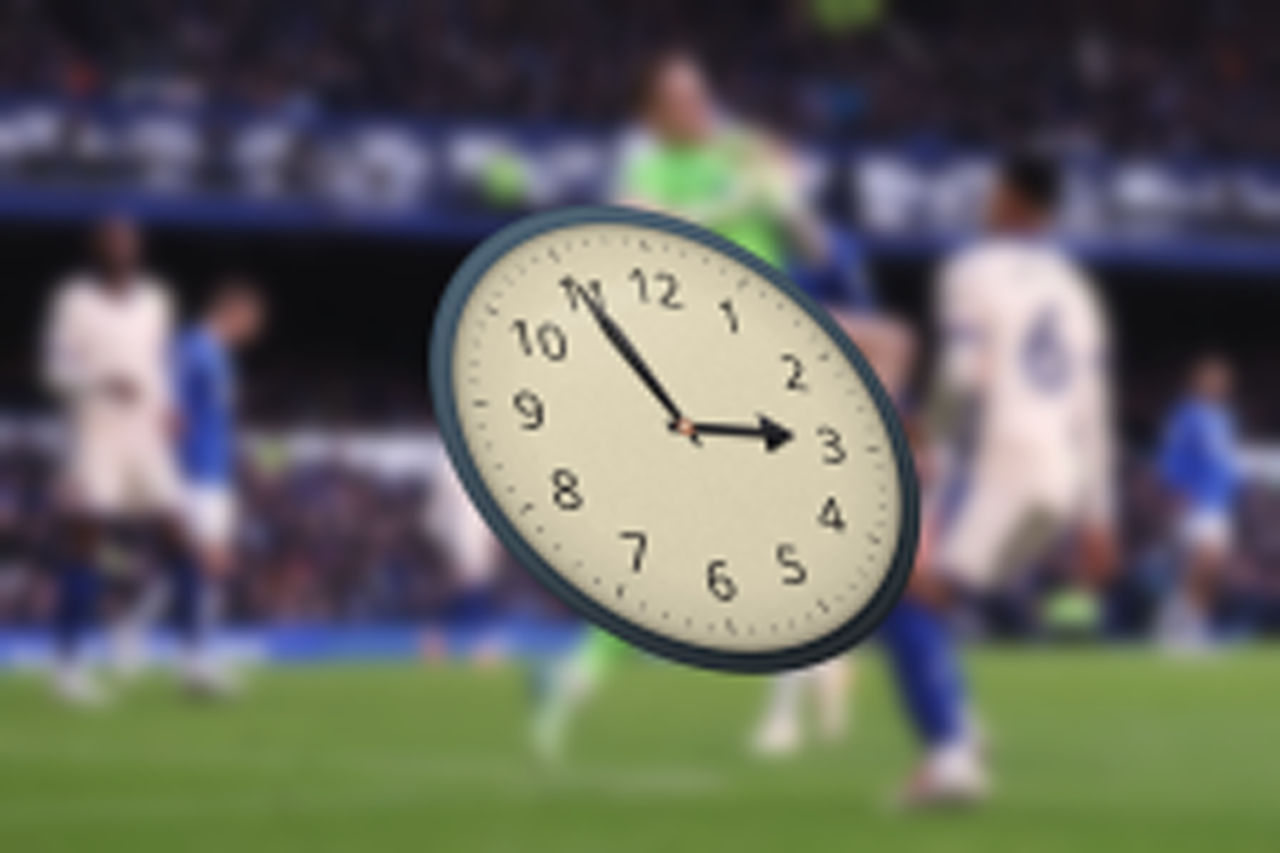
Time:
h=2 m=55
